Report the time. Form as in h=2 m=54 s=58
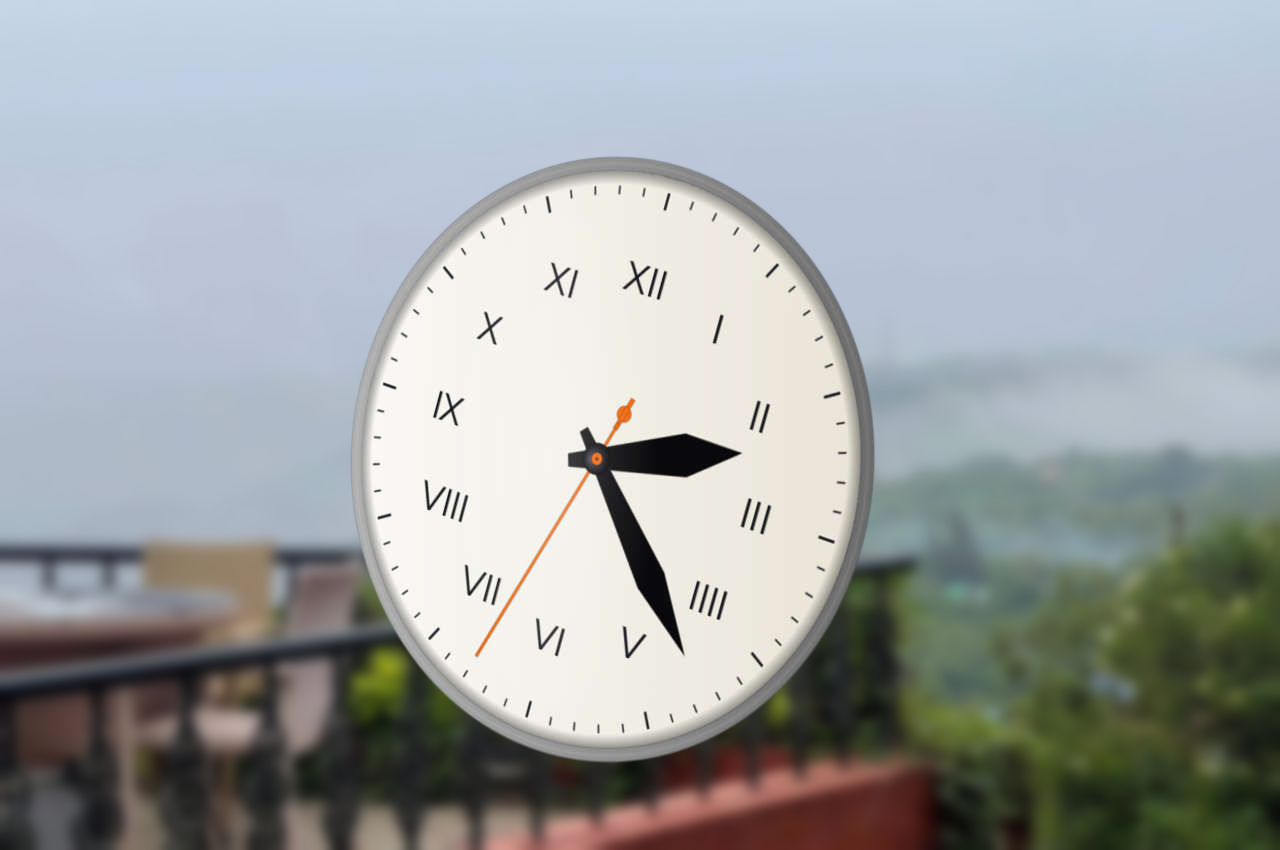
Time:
h=2 m=22 s=33
